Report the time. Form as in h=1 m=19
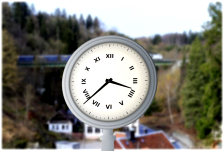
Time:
h=3 m=38
